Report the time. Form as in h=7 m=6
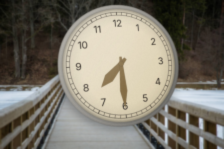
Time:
h=7 m=30
